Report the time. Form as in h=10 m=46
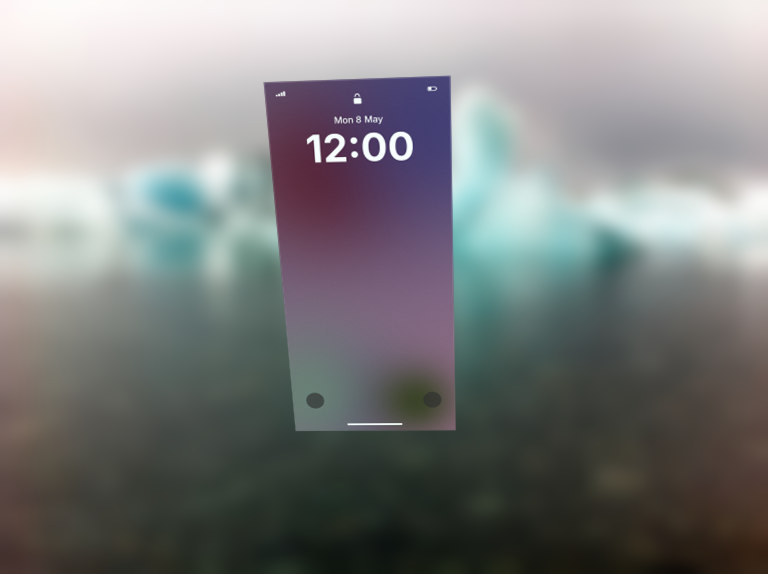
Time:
h=12 m=0
